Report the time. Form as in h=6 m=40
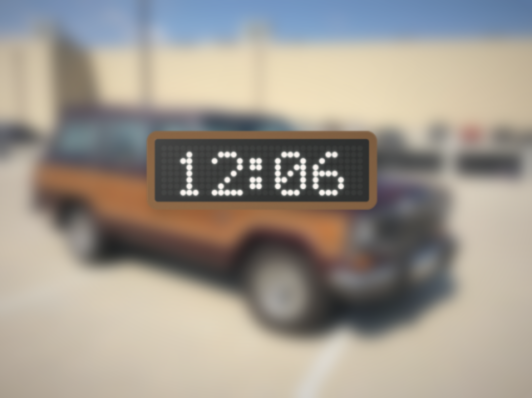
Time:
h=12 m=6
